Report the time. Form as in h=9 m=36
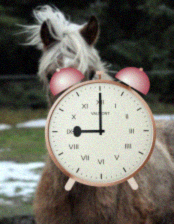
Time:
h=9 m=0
